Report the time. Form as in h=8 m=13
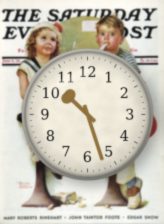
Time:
h=10 m=27
